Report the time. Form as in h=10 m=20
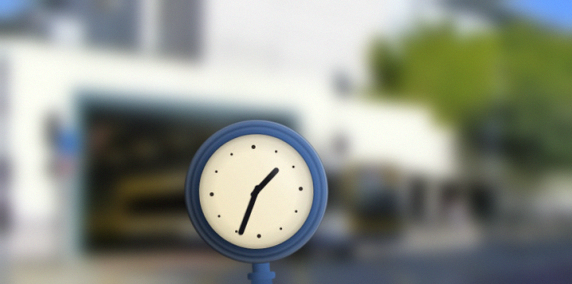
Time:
h=1 m=34
